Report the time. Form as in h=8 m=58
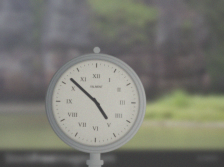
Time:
h=4 m=52
